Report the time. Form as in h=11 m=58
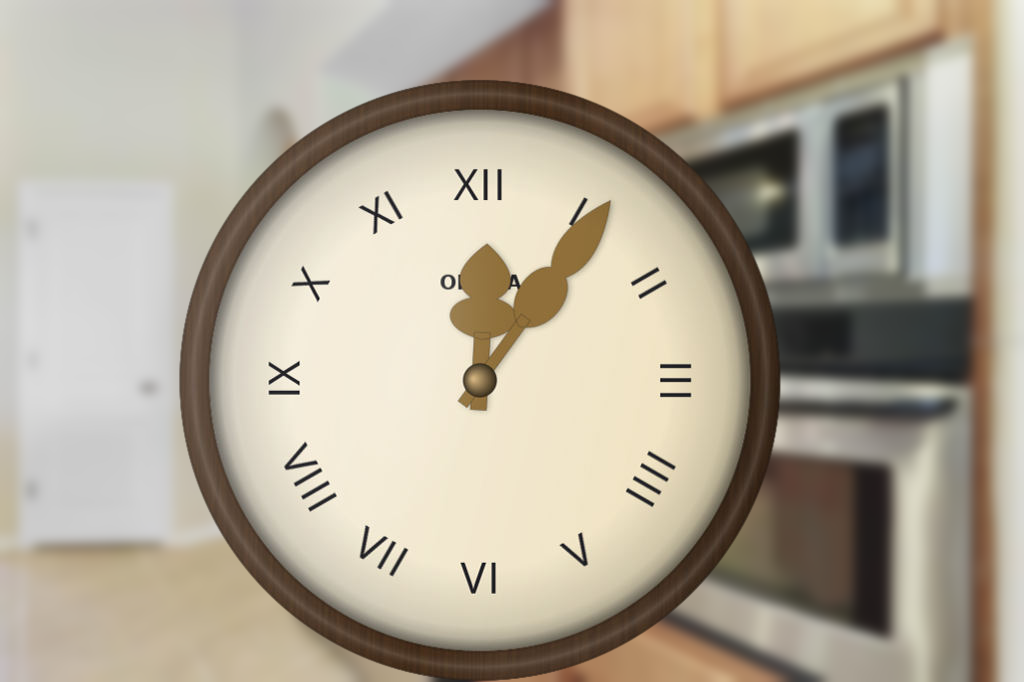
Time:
h=12 m=6
